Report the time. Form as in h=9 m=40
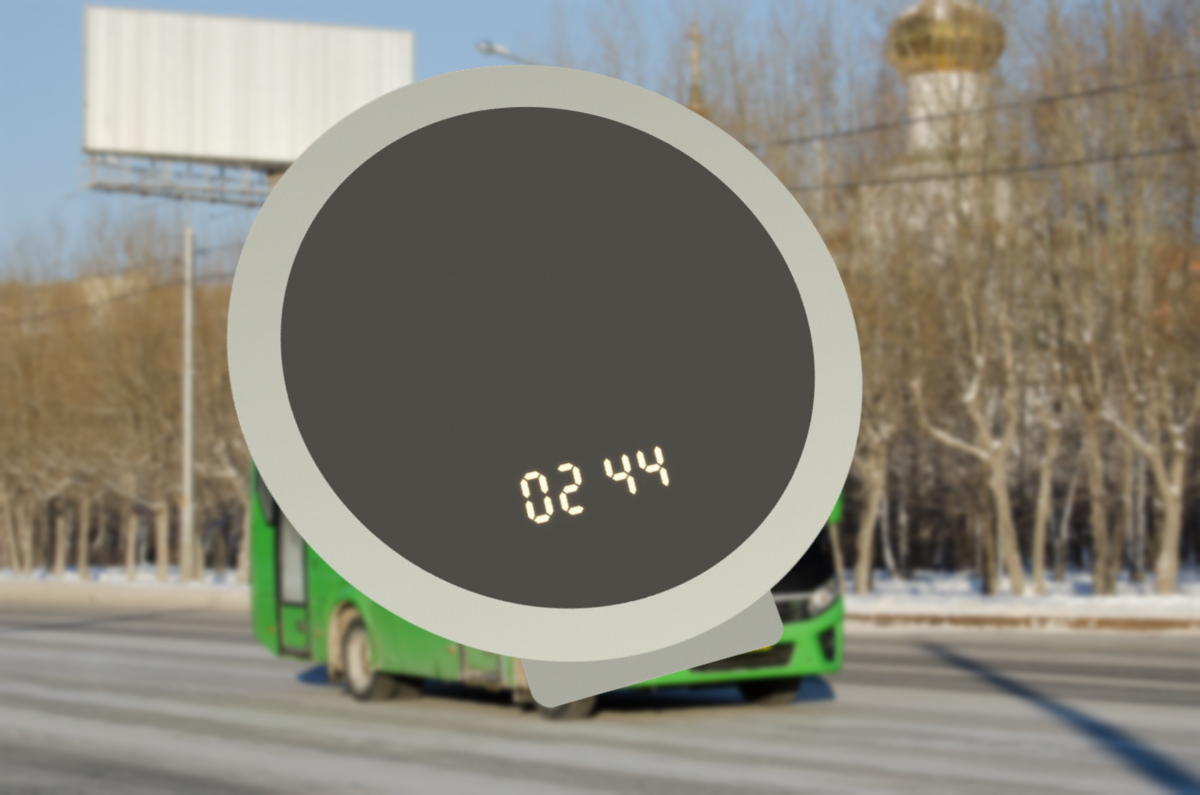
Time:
h=2 m=44
